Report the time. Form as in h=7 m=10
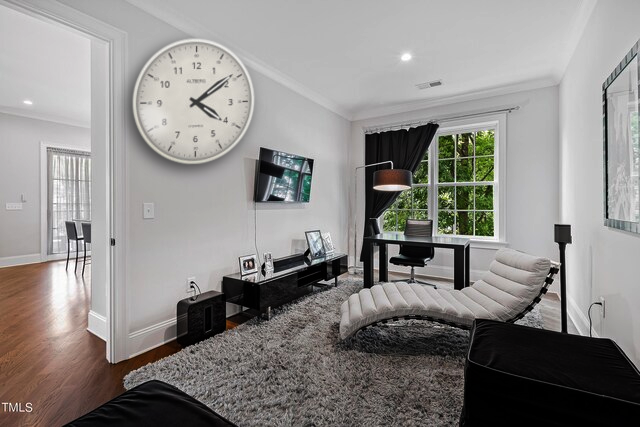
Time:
h=4 m=9
